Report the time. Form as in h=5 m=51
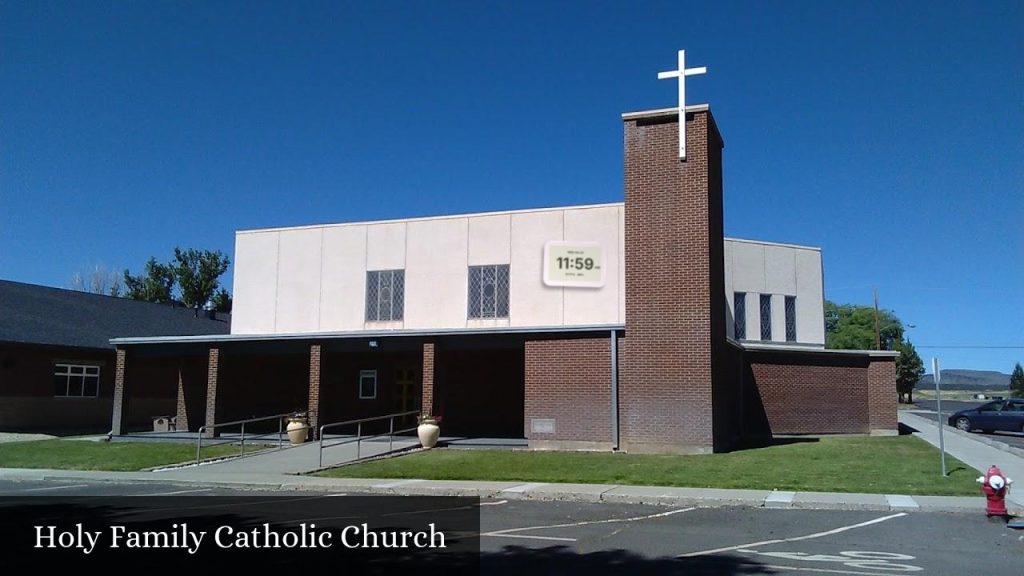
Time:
h=11 m=59
